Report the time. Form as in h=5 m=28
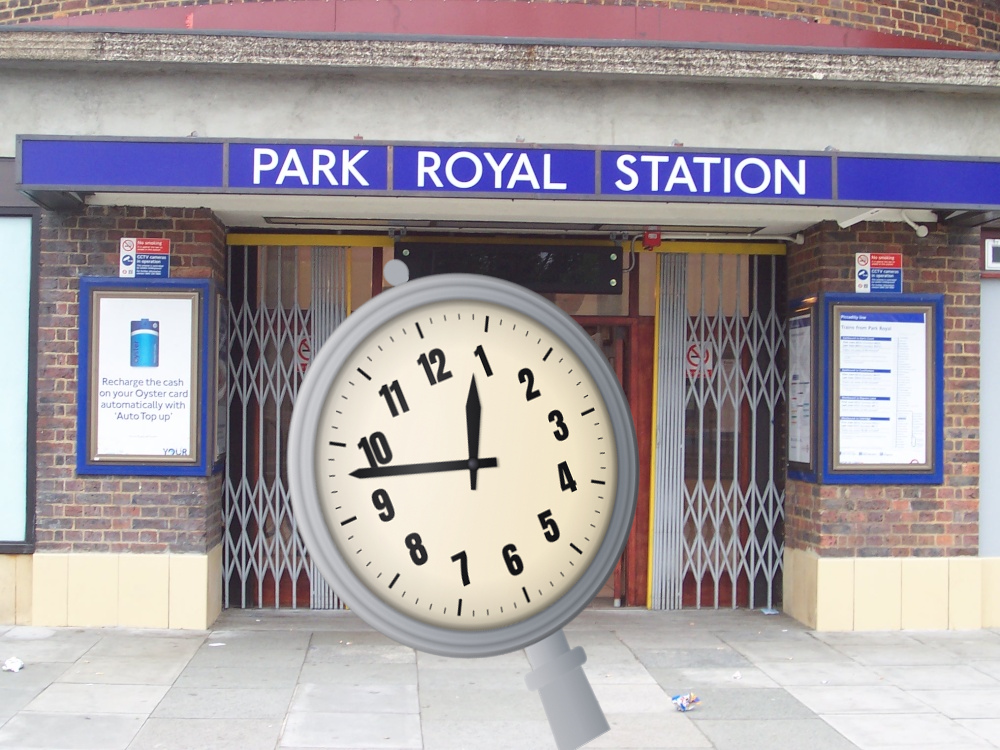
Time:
h=12 m=48
